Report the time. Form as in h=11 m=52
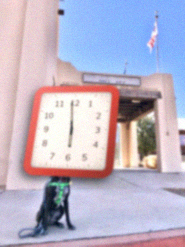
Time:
h=5 m=59
